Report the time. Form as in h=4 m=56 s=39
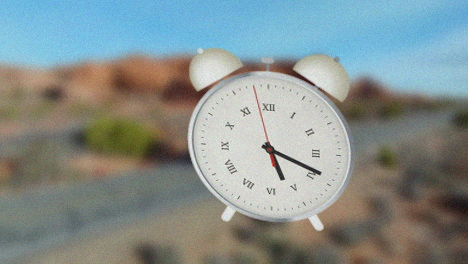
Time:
h=5 m=18 s=58
